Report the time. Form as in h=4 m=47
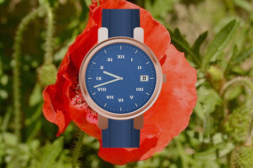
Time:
h=9 m=42
